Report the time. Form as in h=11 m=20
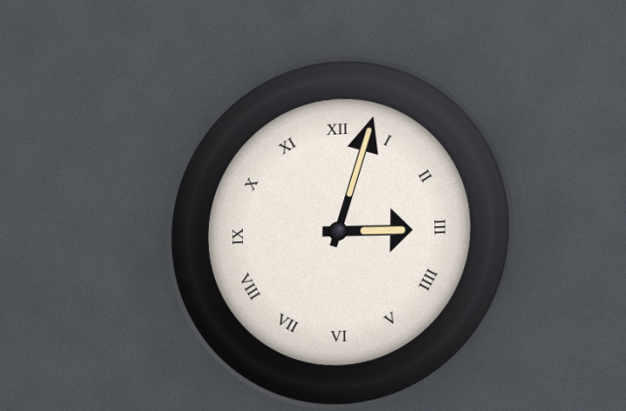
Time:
h=3 m=3
